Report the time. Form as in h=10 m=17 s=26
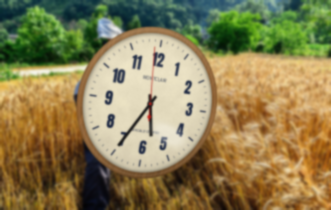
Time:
h=5 m=34 s=59
